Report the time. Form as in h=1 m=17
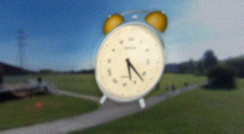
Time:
h=5 m=22
